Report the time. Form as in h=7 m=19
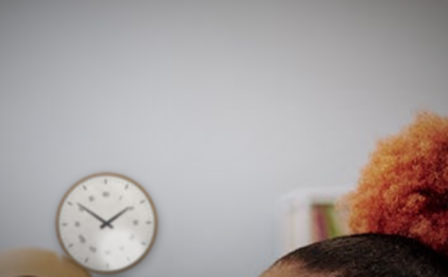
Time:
h=1 m=51
